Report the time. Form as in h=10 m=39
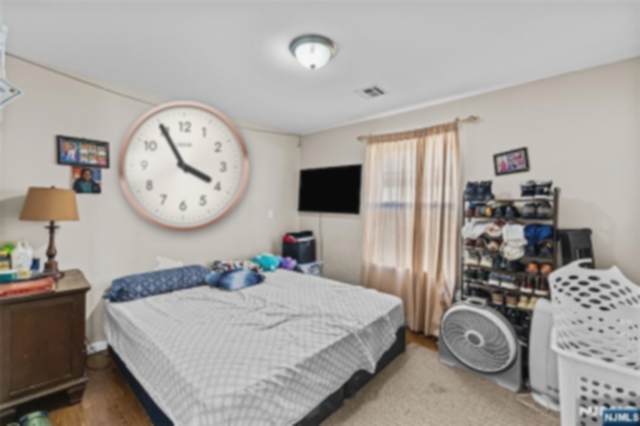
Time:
h=3 m=55
